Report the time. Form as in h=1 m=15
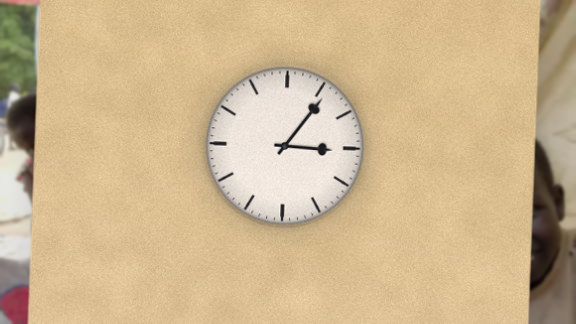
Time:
h=3 m=6
